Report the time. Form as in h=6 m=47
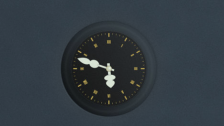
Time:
h=5 m=48
